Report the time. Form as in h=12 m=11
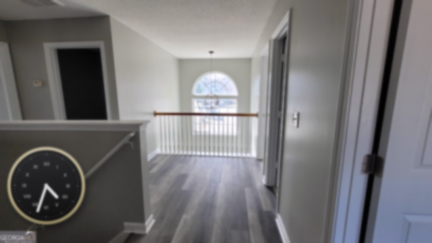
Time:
h=4 m=33
